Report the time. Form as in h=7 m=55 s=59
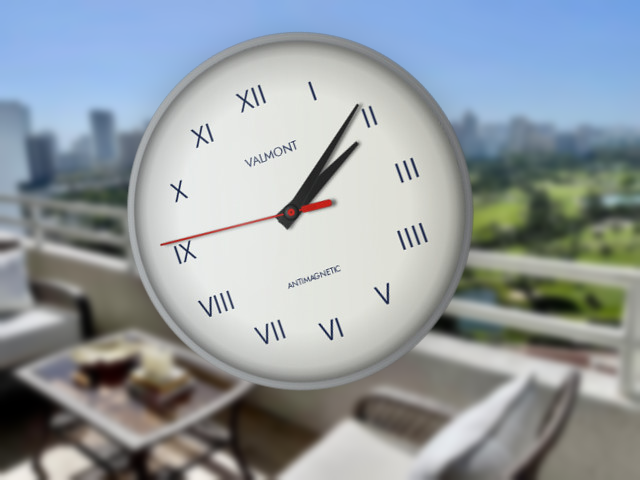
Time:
h=2 m=8 s=46
